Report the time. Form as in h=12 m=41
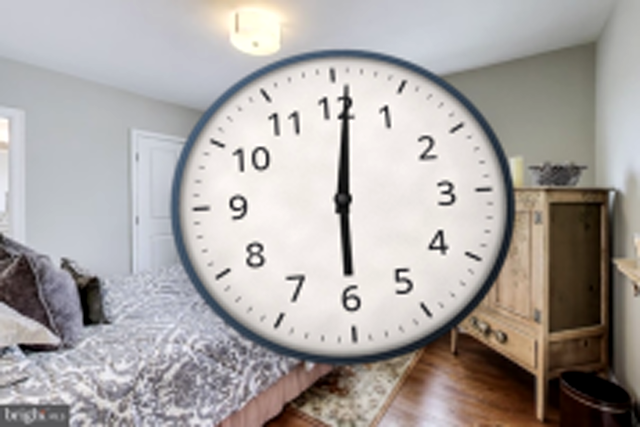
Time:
h=6 m=1
